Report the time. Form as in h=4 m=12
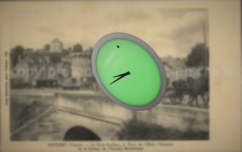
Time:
h=8 m=41
